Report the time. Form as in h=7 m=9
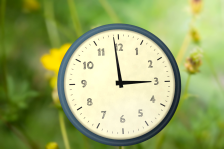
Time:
h=2 m=59
